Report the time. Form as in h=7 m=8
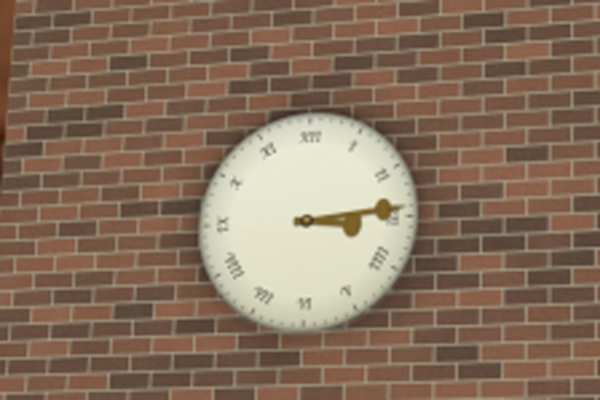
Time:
h=3 m=14
